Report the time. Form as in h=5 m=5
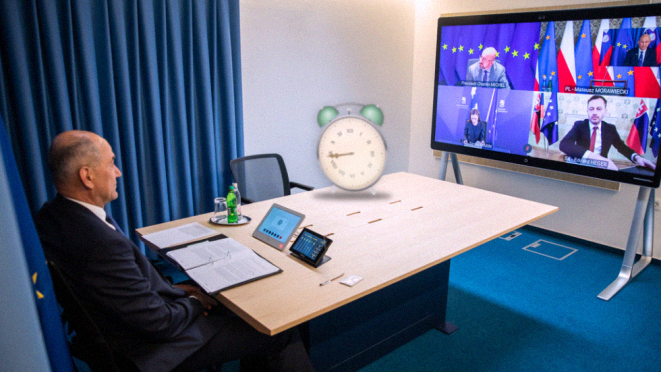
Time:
h=8 m=44
